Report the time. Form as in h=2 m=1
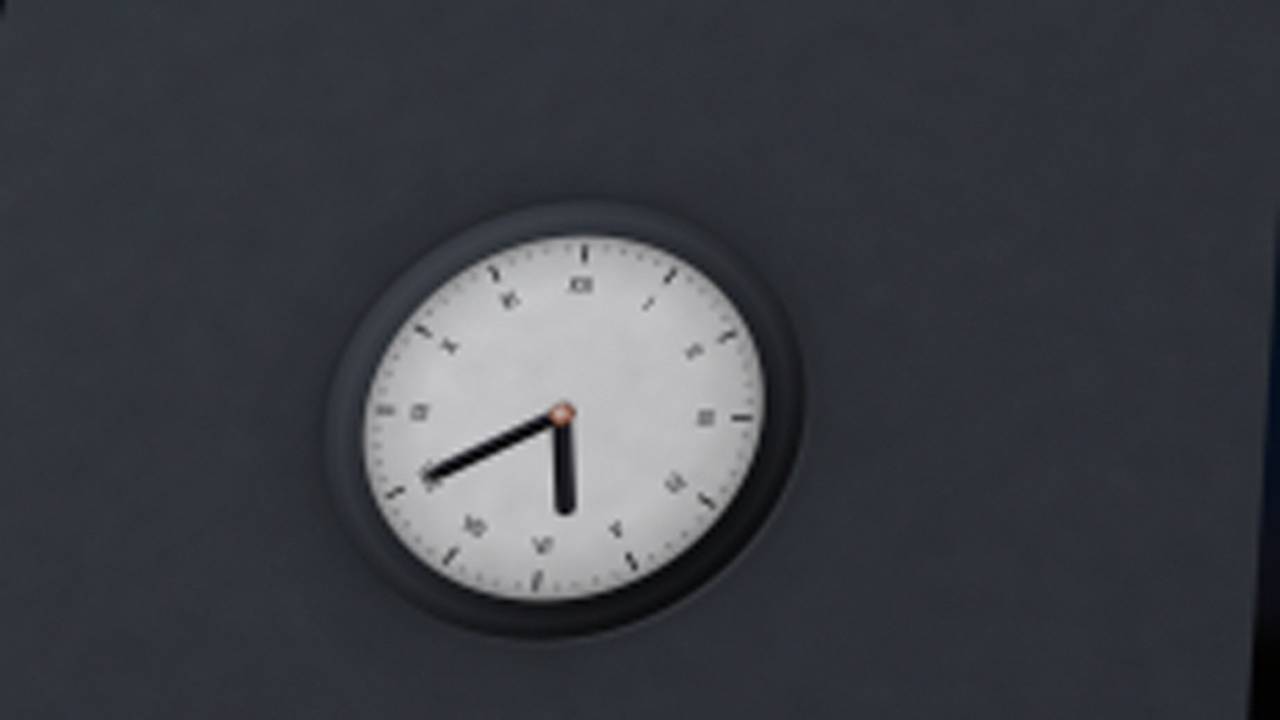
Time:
h=5 m=40
